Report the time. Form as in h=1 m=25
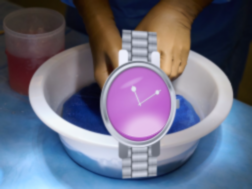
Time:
h=11 m=10
